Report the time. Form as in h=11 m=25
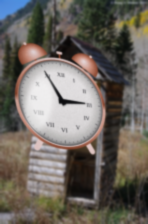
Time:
h=2 m=55
